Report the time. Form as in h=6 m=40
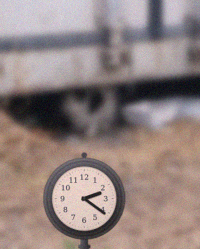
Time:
h=2 m=21
